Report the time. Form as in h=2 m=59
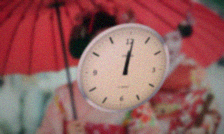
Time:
h=12 m=1
